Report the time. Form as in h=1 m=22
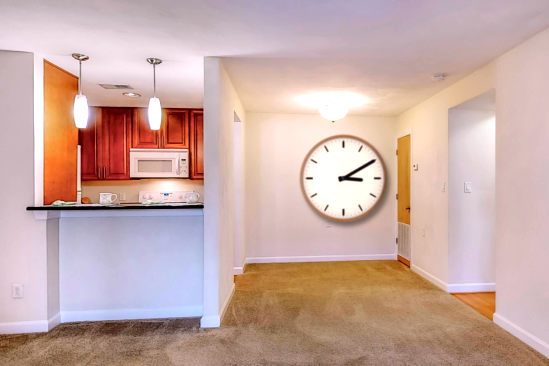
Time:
h=3 m=10
